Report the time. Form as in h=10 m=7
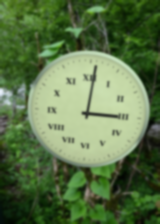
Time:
h=3 m=1
